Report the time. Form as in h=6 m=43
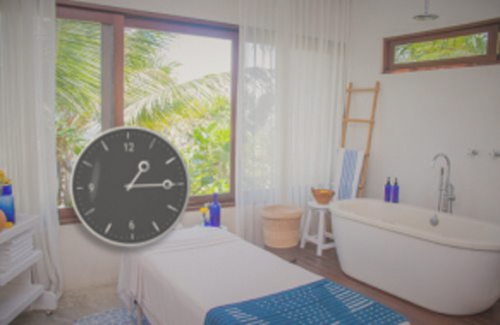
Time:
h=1 m=15
